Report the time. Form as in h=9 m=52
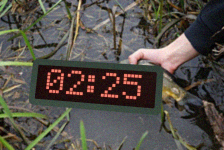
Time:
h=2 m=25
